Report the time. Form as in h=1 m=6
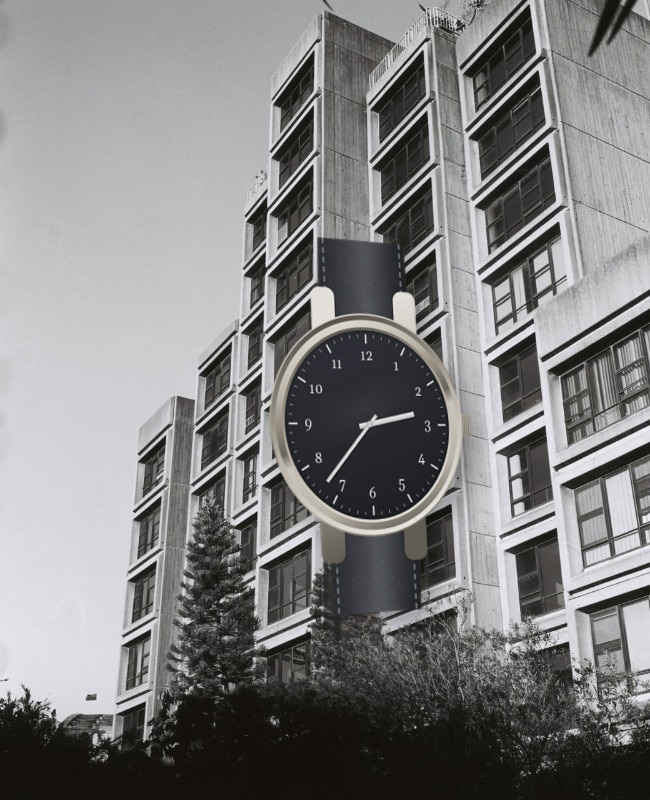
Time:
h=2 m=37
